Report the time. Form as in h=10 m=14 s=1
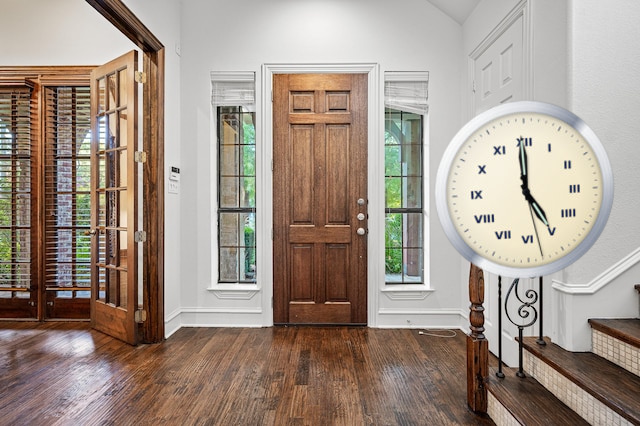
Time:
h=4 m=59 s=28
